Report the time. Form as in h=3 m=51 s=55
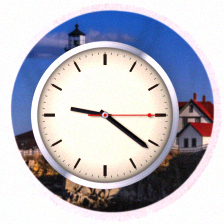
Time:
h=9 m=21 s=15
